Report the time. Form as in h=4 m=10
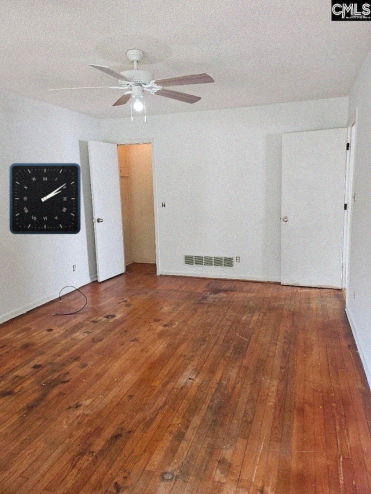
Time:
h=2 m=9
